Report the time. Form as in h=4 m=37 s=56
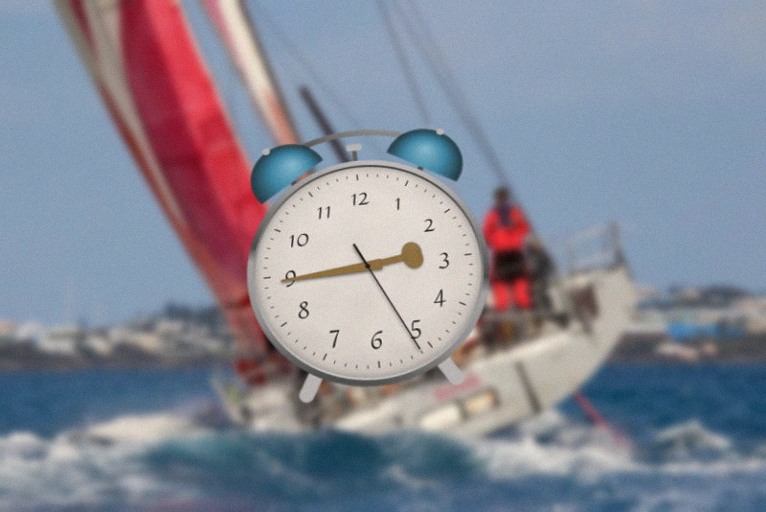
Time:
h=2 m=44 s=26
